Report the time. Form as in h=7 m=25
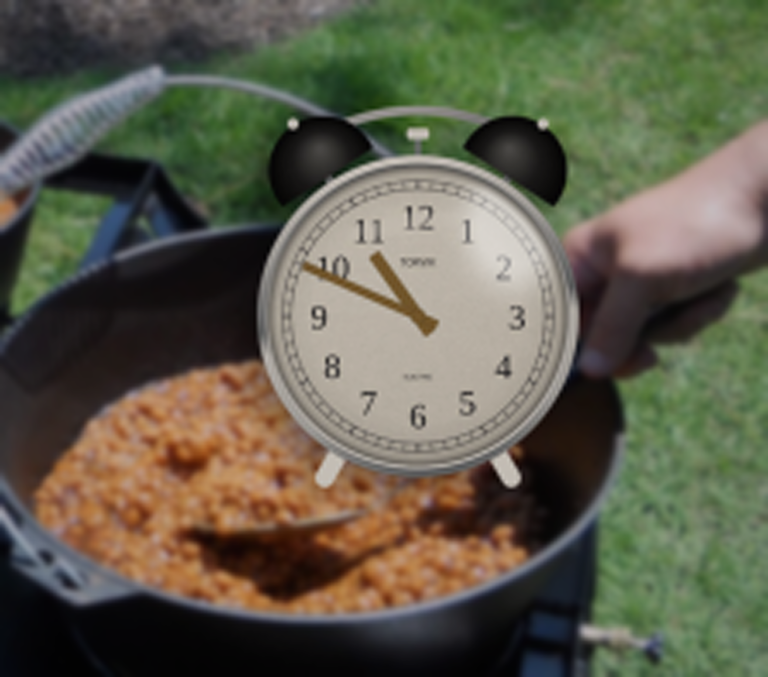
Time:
h=10 m=49
